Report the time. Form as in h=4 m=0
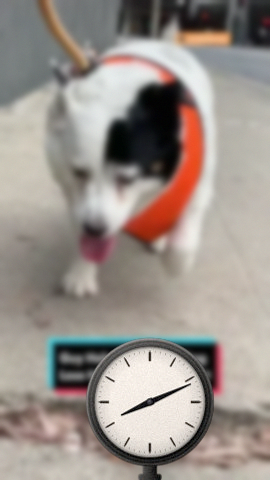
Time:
h=8 m=11
